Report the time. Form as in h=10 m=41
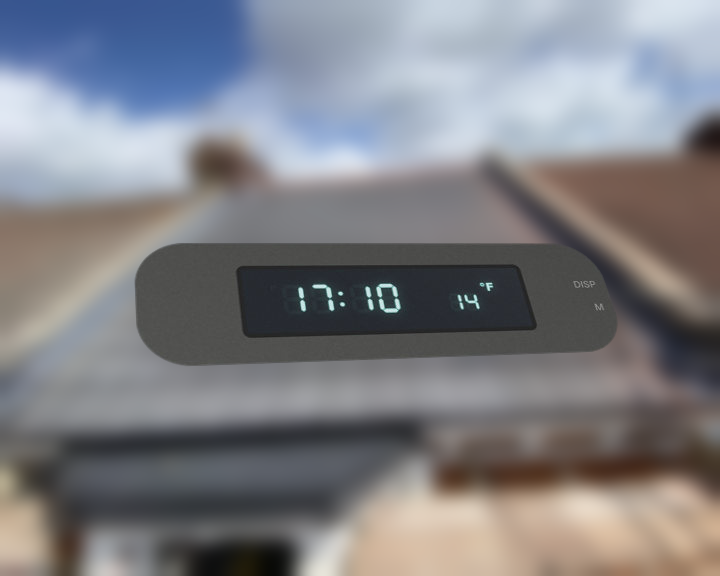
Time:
h=17 m=10
